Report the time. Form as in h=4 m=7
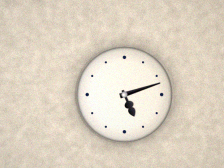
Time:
h=5 m=12
